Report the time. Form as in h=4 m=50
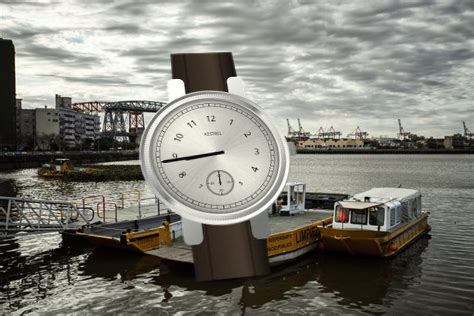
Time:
h=8 m=44
